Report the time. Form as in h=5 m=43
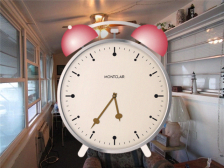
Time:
h=5 m=36
